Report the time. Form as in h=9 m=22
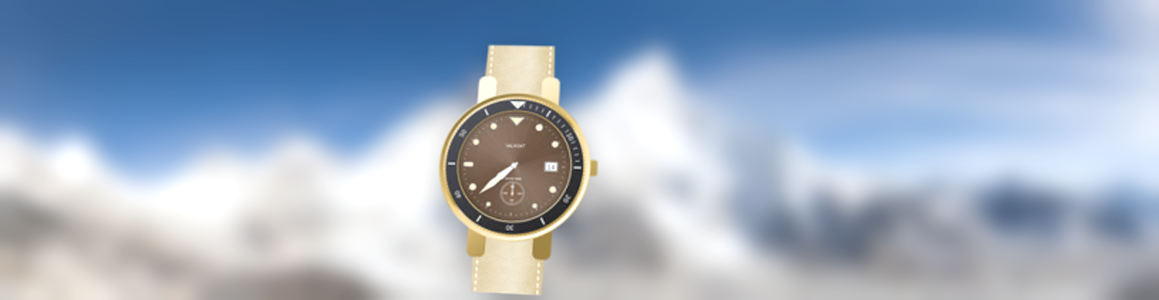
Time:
h=7 m=38
